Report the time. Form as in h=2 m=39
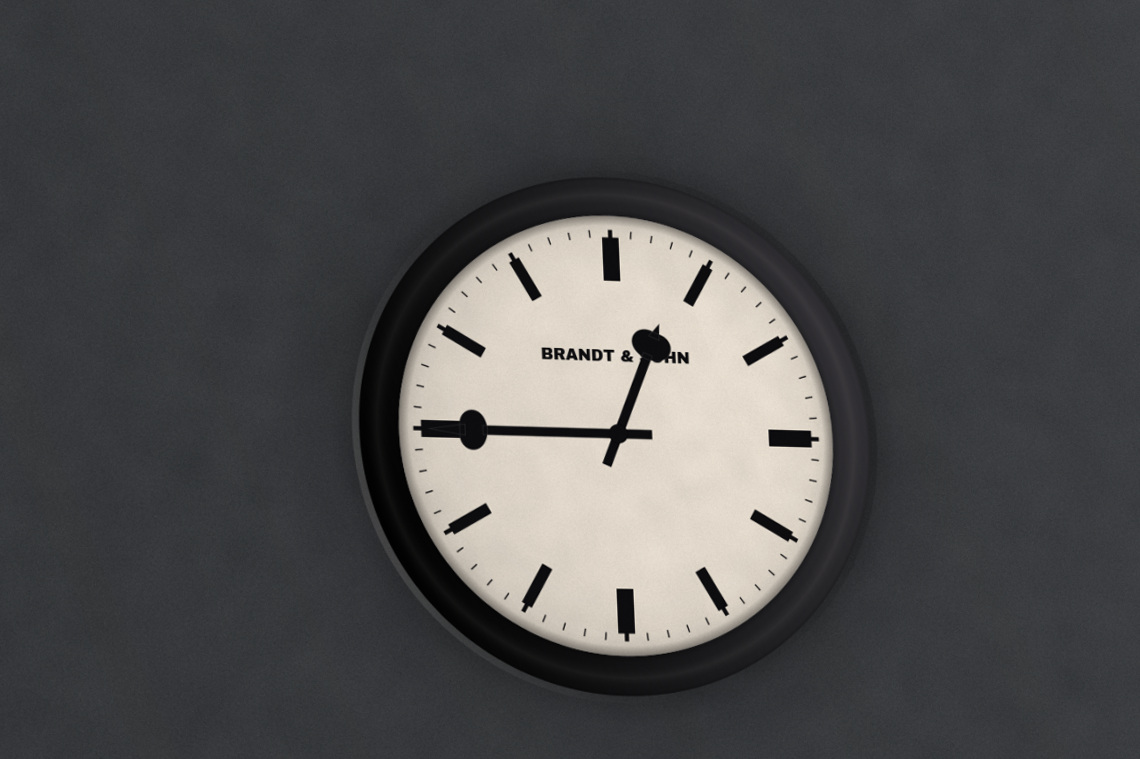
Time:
h=12 m=45
